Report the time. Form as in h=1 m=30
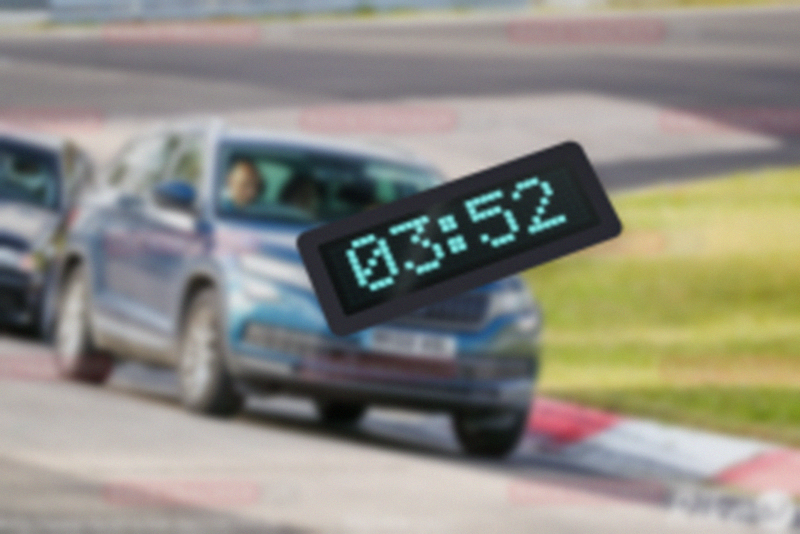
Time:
h=3 m=52
